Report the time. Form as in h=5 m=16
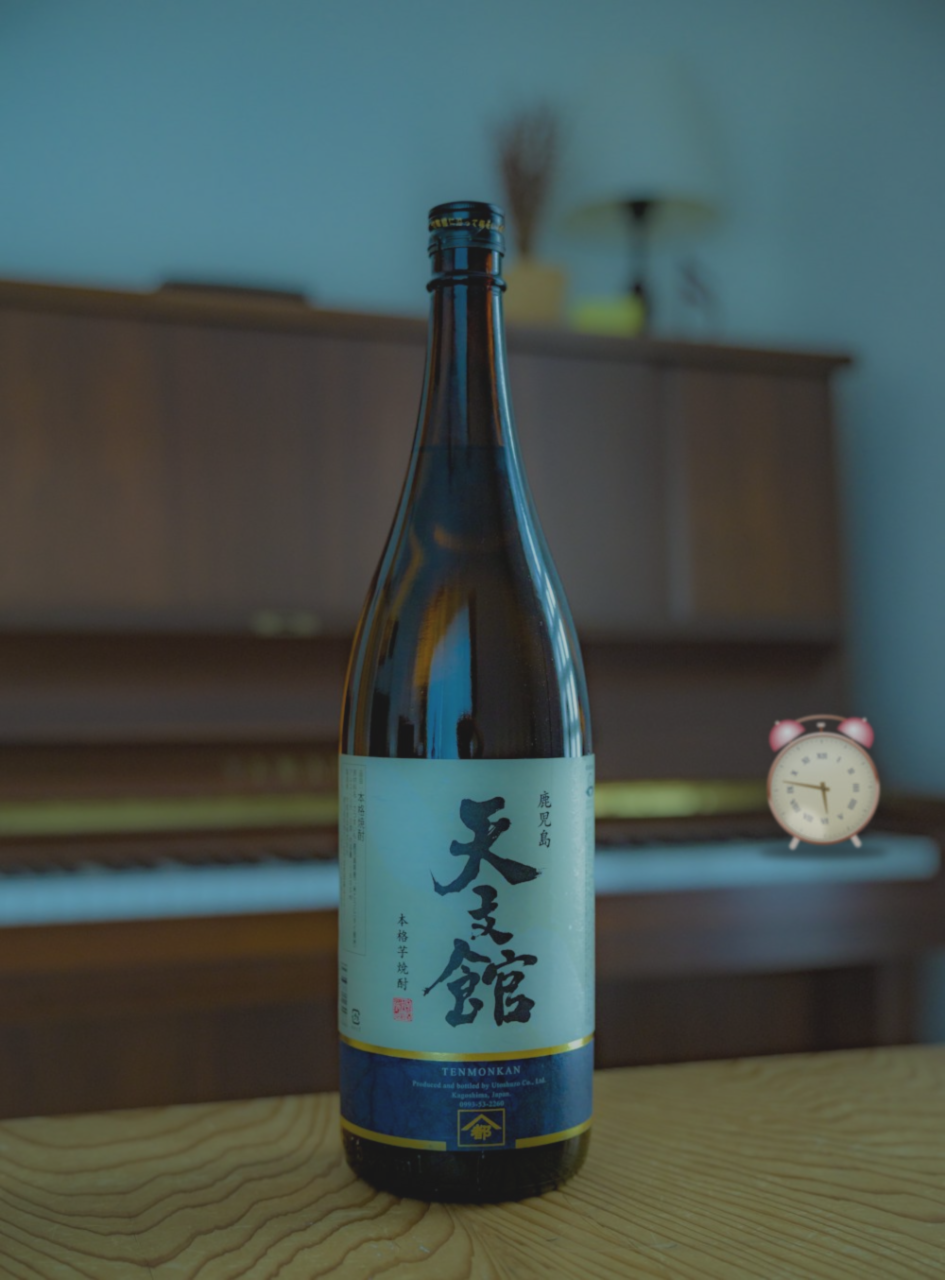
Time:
h=5 m=47
